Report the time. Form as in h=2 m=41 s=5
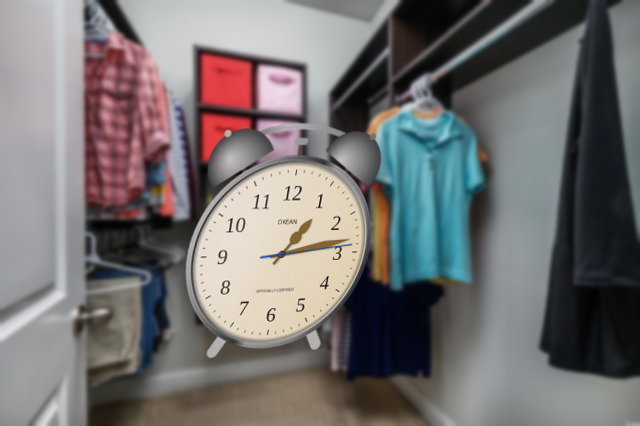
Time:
h=1 m=13 s=14
